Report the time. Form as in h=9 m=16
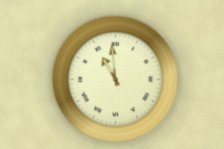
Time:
h=10 m=59
